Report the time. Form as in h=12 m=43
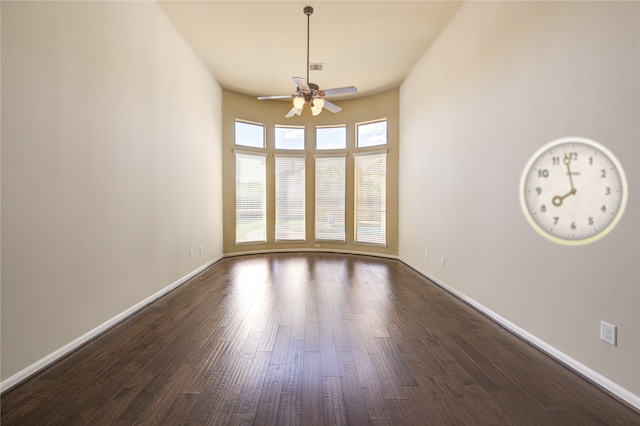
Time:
h=7 m=58
